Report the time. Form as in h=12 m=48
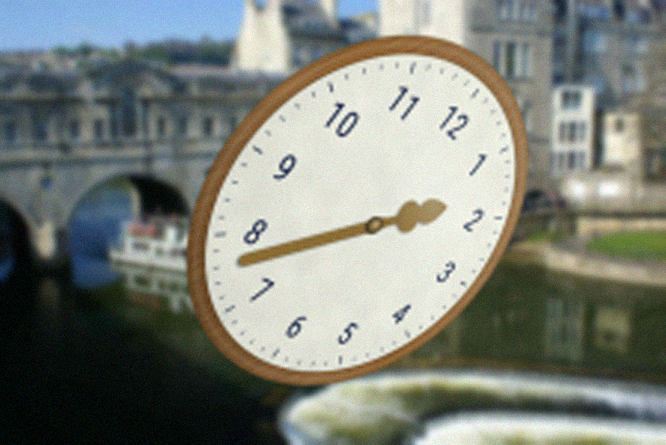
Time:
h=1 m=38
